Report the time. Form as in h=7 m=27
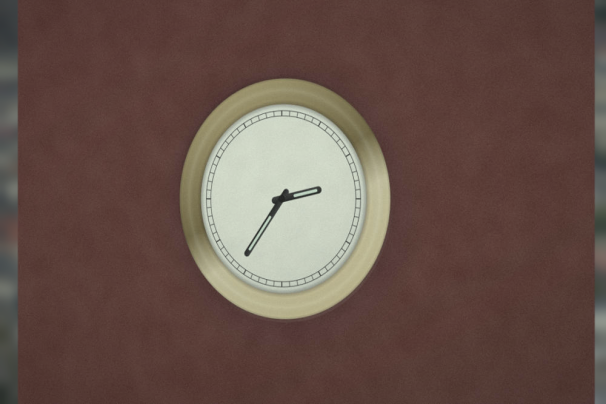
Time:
h=2 m=36
